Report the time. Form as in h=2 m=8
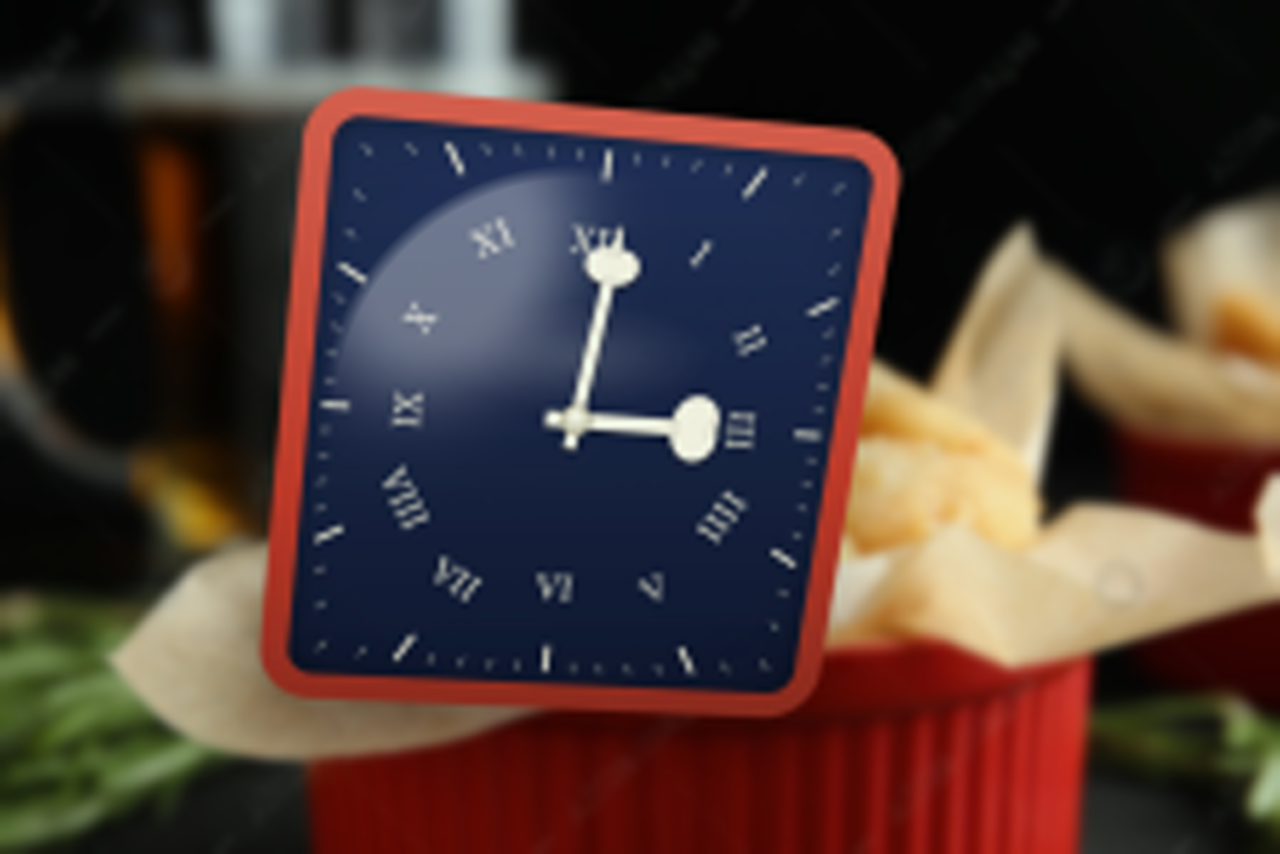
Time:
h=3 m=1
